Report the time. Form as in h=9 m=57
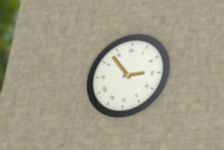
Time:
h=2 m=53
